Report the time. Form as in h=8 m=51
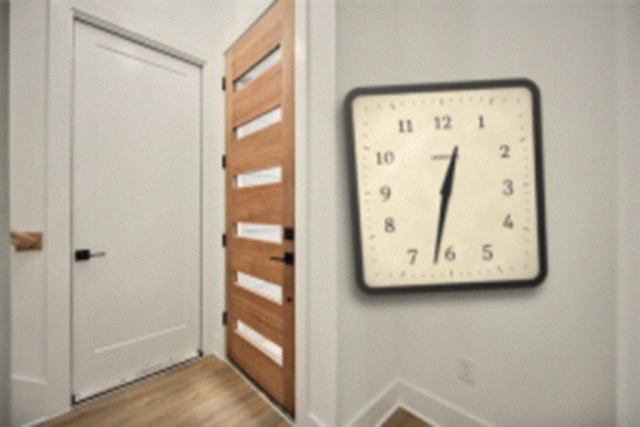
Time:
h=12 m=32
